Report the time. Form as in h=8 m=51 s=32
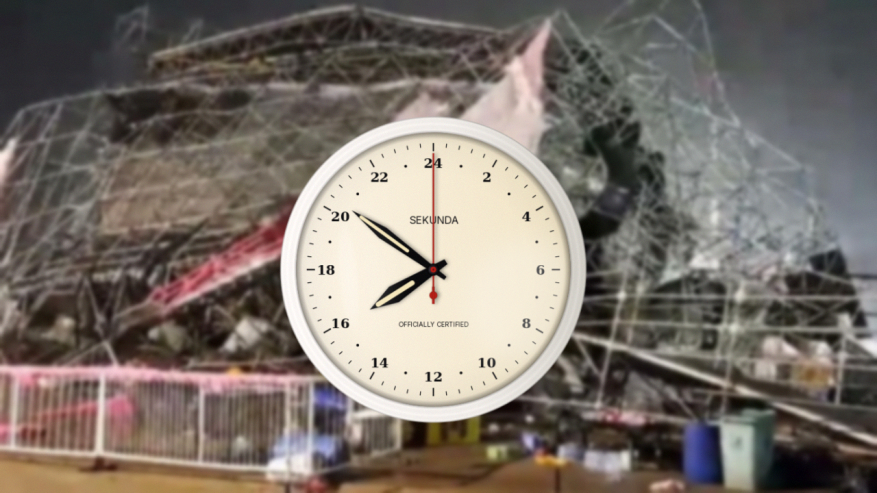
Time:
h=15 m=51 s=0
